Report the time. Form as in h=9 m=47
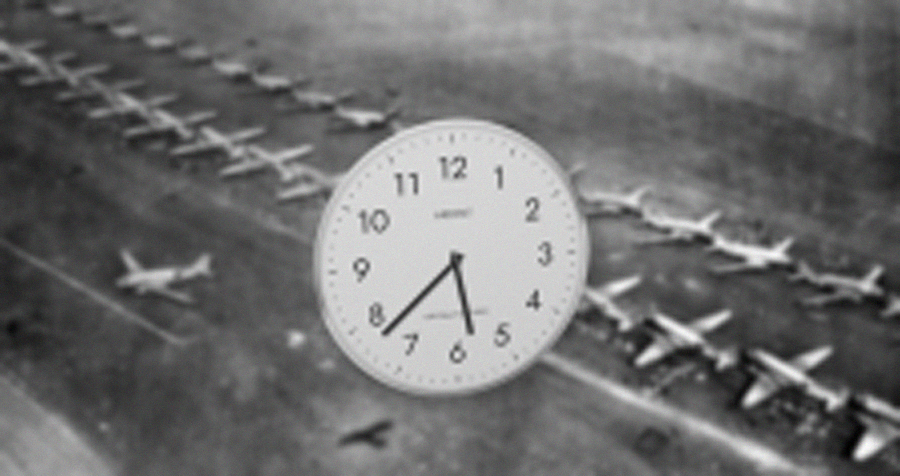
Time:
h=5 m=38
